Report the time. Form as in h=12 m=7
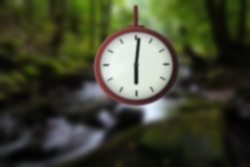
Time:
h=6 m=1
